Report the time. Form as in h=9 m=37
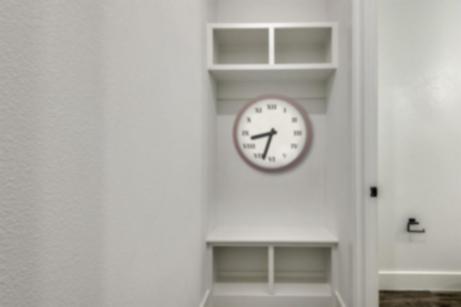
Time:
h=8 m=33
